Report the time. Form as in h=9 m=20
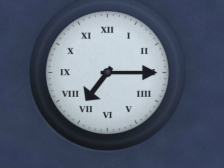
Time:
h=7 m=15
